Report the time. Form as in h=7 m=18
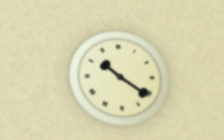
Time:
h=10 m=21
